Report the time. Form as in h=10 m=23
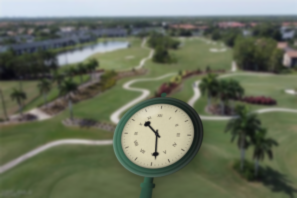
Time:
h=10 m=29
